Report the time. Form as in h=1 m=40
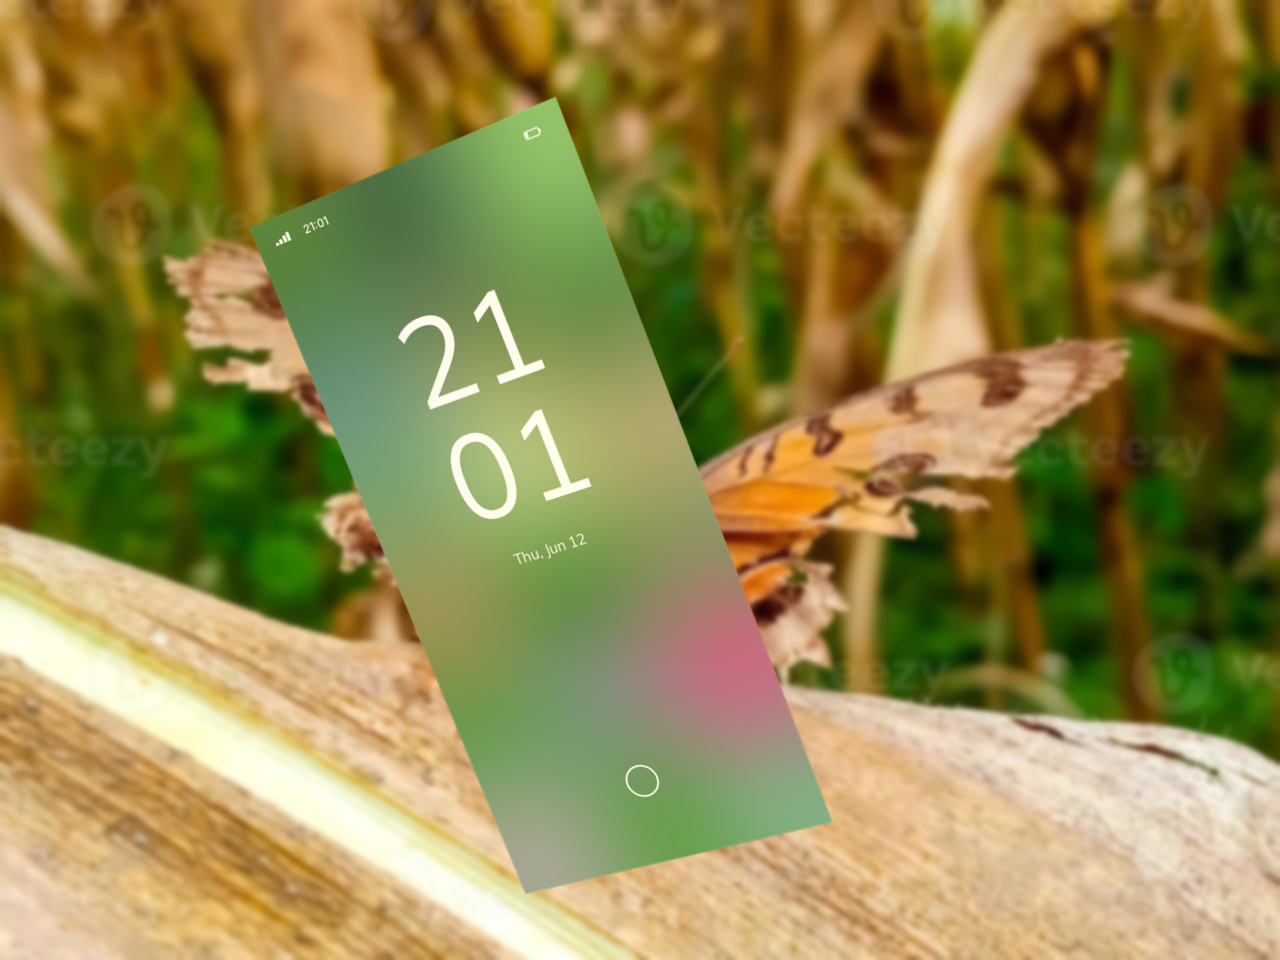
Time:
h=21 m=1
